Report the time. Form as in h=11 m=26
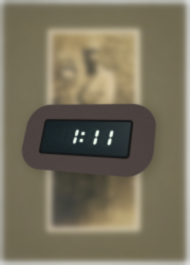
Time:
h=1 m=11
